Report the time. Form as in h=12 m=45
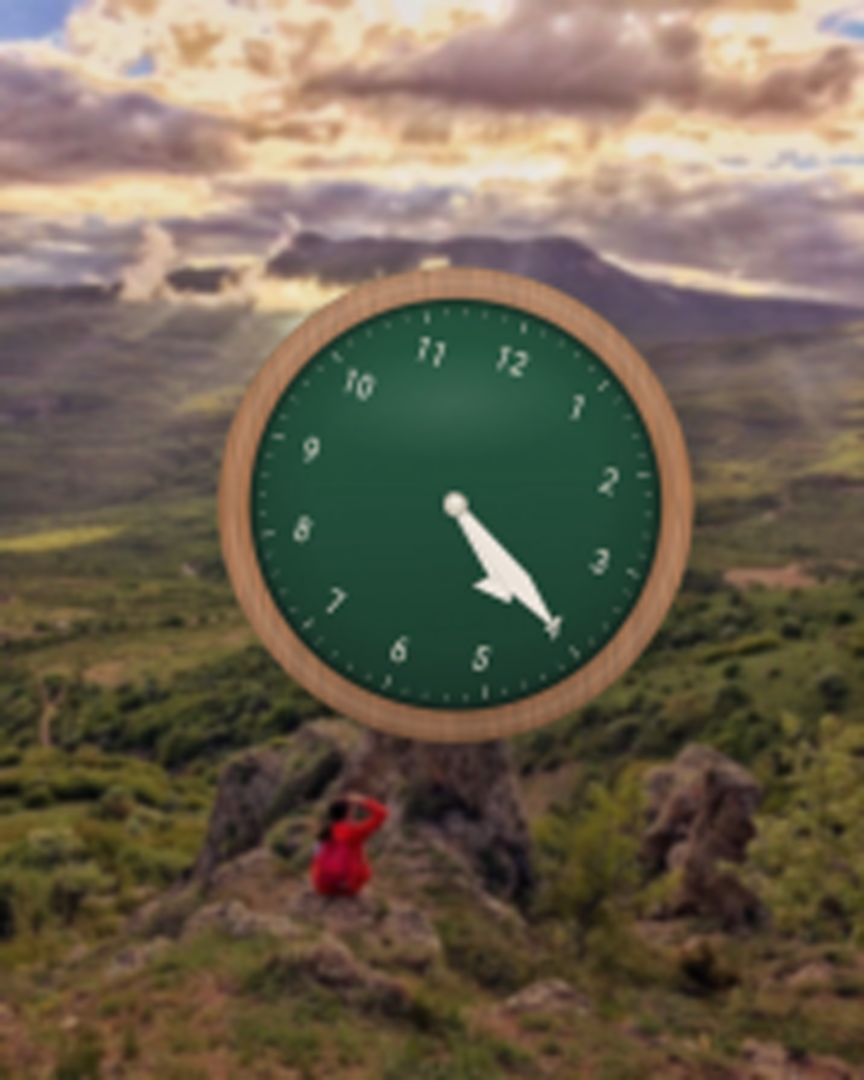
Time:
h=4 m=20
